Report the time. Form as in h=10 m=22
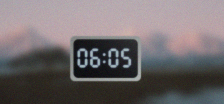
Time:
h=6 m=5
